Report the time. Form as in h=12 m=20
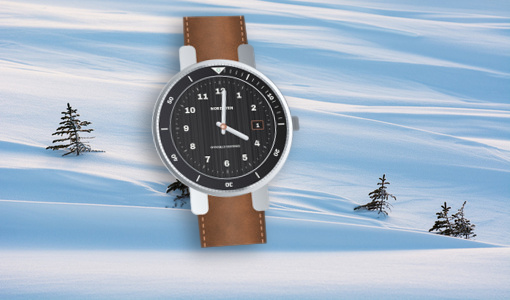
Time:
h=4 m=1
